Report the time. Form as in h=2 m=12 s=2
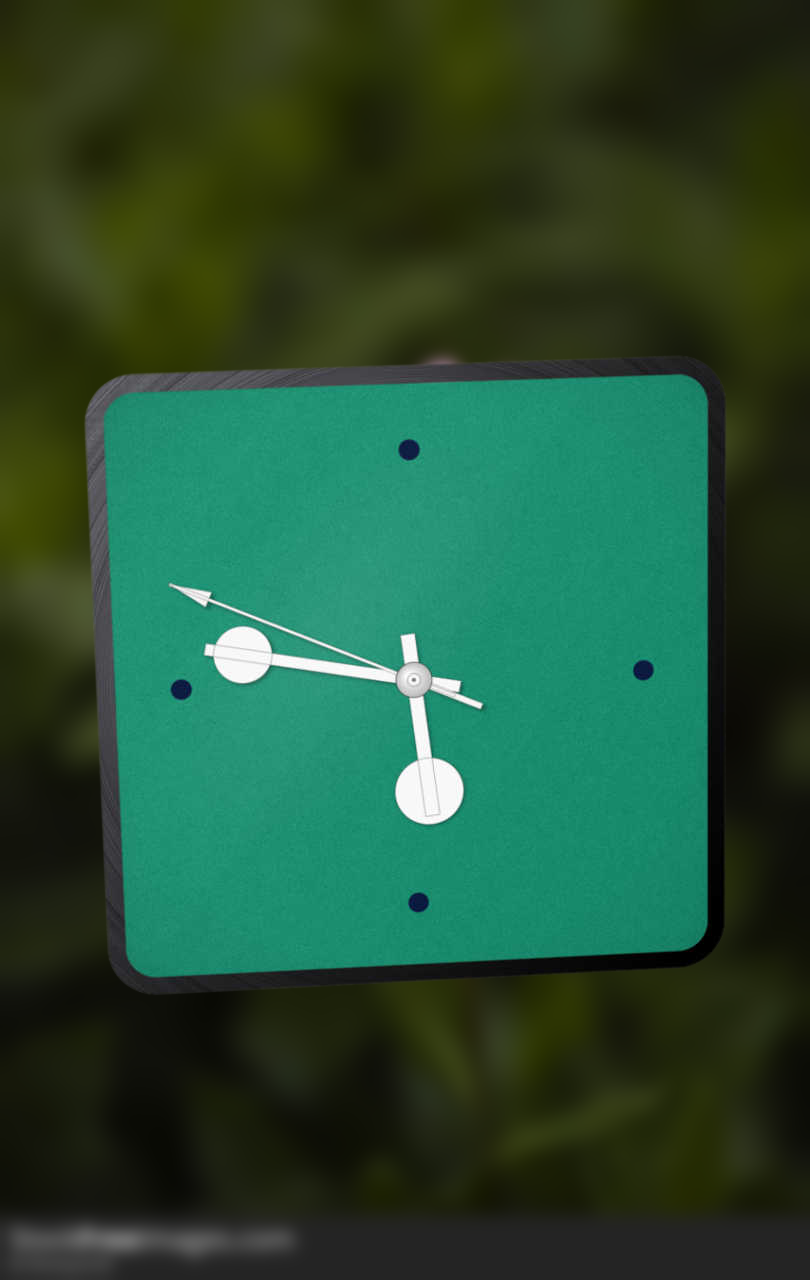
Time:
h=5 m=46 s=49
